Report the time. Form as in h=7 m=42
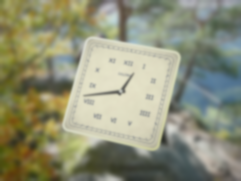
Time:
h=12 m=42
